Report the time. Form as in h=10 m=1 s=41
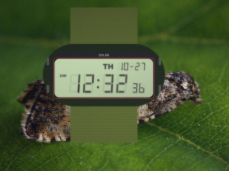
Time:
h=12 m=32 s=36
